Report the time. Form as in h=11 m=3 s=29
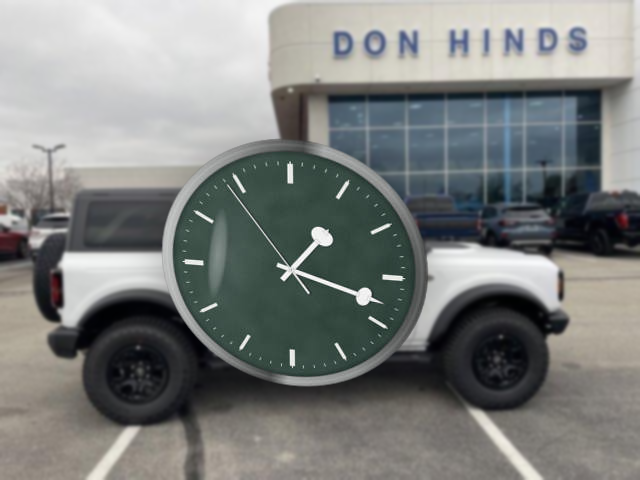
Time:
h=1 m=17 s=54
